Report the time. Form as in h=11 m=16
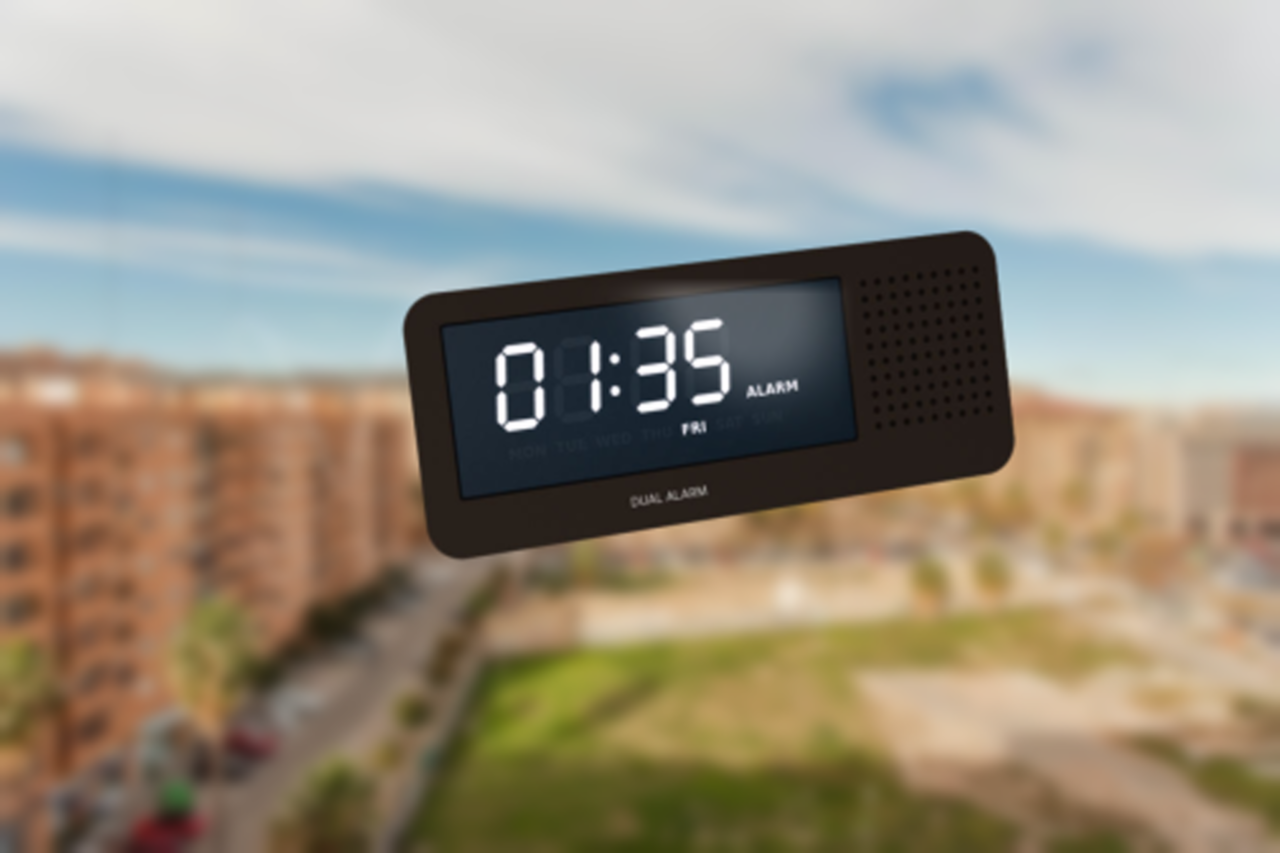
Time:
h=1 m=35
